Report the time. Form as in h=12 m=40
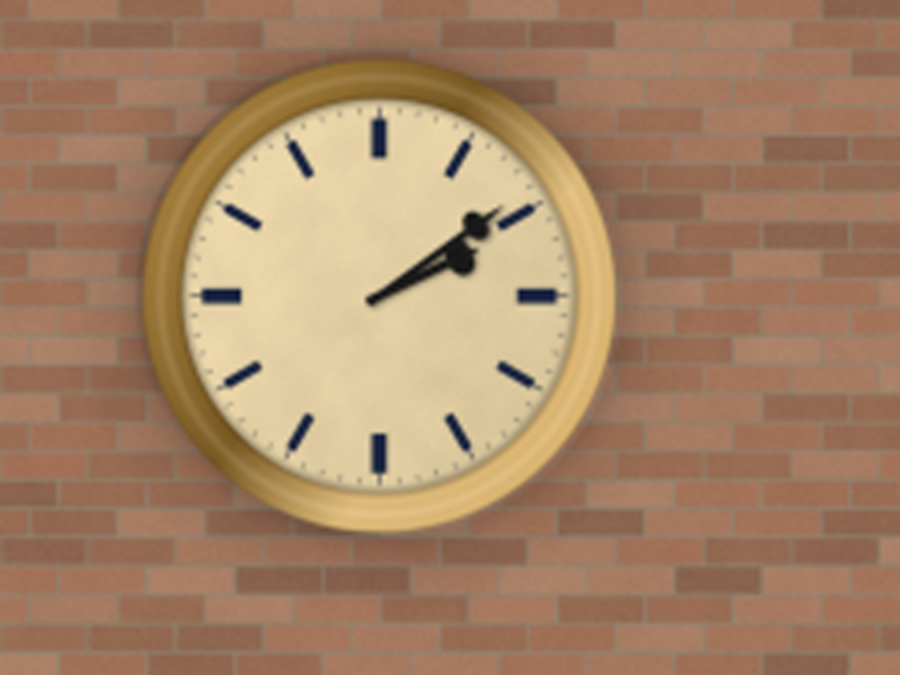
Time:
h=2 m=9
